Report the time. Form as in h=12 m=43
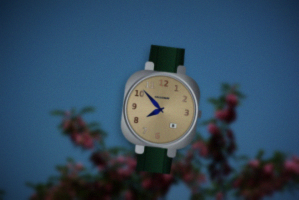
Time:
h=7 m=52
